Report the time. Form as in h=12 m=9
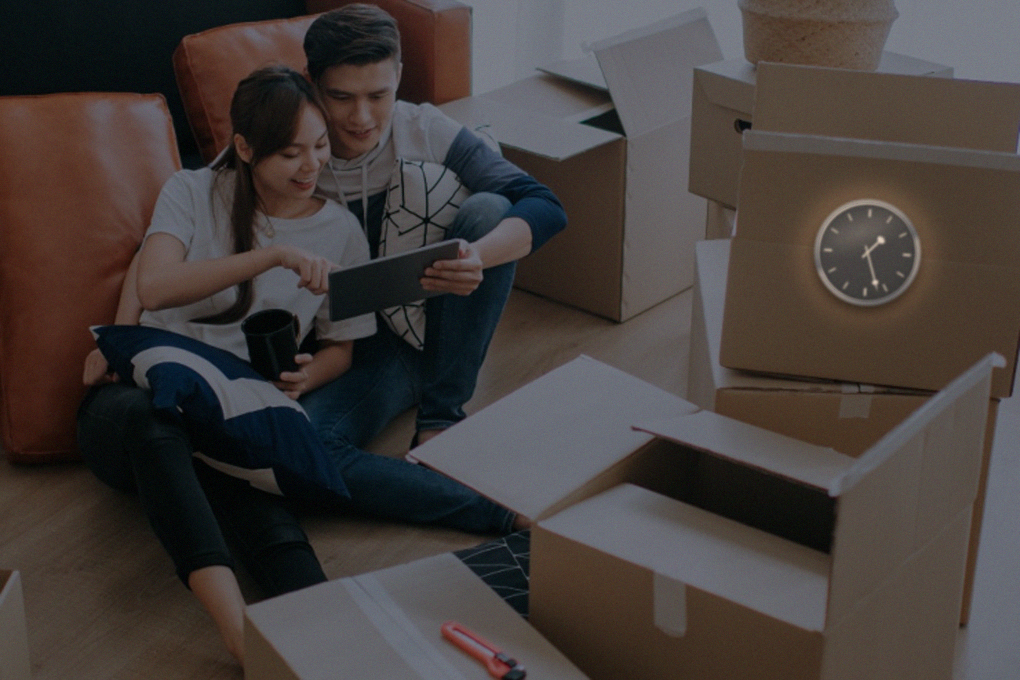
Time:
h=1 m=27
